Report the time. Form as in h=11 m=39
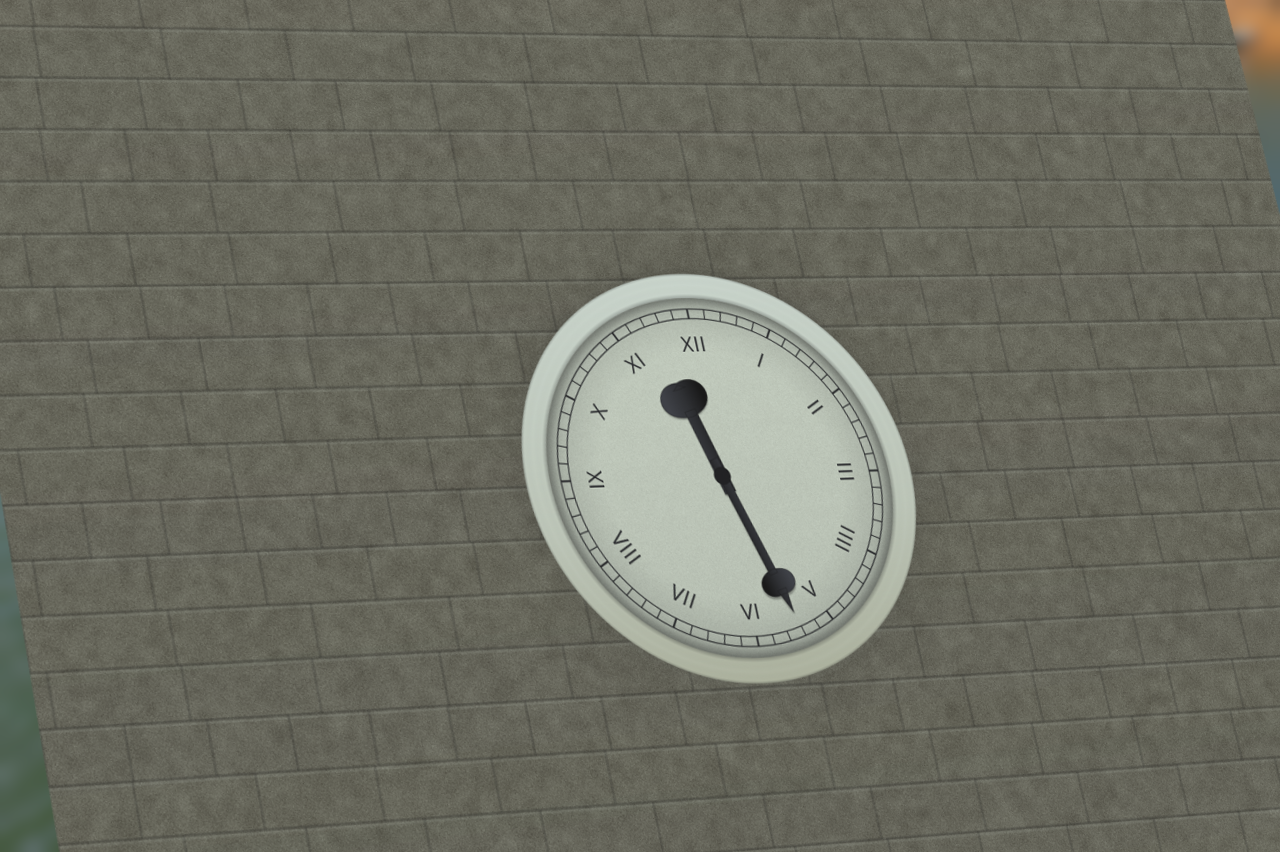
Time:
h=11 m=27
